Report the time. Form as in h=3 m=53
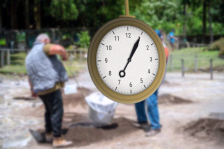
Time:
h=7 m=5
